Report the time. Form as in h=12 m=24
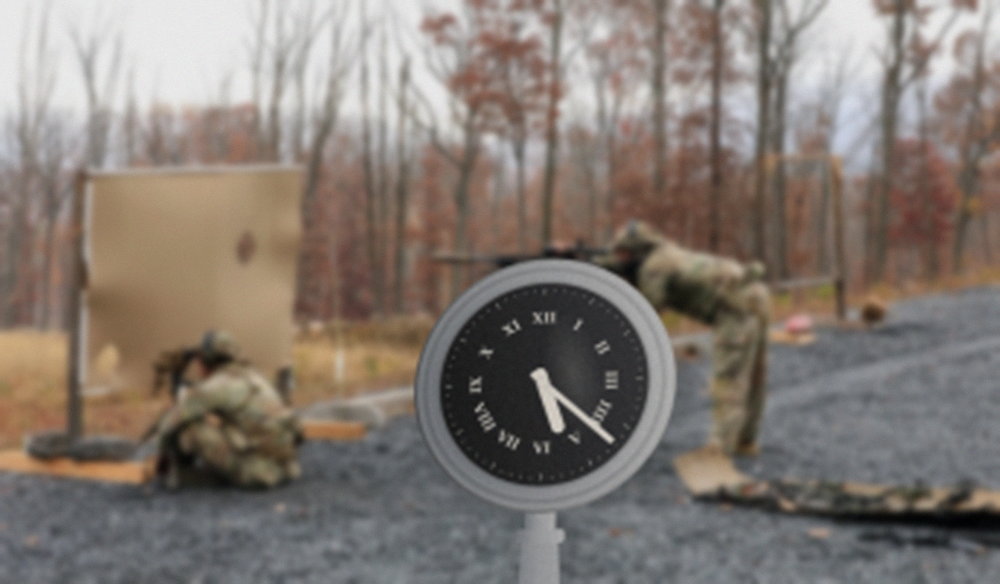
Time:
h=5 m=22
